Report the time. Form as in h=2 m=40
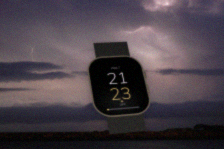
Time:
h=21 m=23
